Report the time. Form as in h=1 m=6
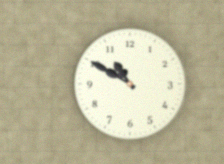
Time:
h=10 m=50
